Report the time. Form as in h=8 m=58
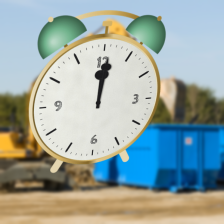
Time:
h=12 m=1
